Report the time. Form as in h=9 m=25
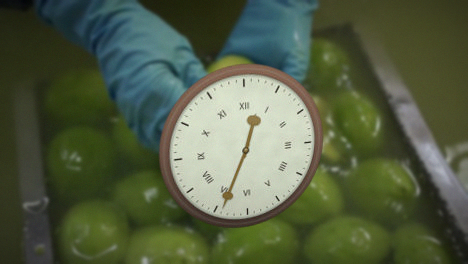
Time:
h=12 m=34
